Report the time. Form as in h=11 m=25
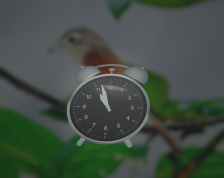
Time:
h=10 m=57
